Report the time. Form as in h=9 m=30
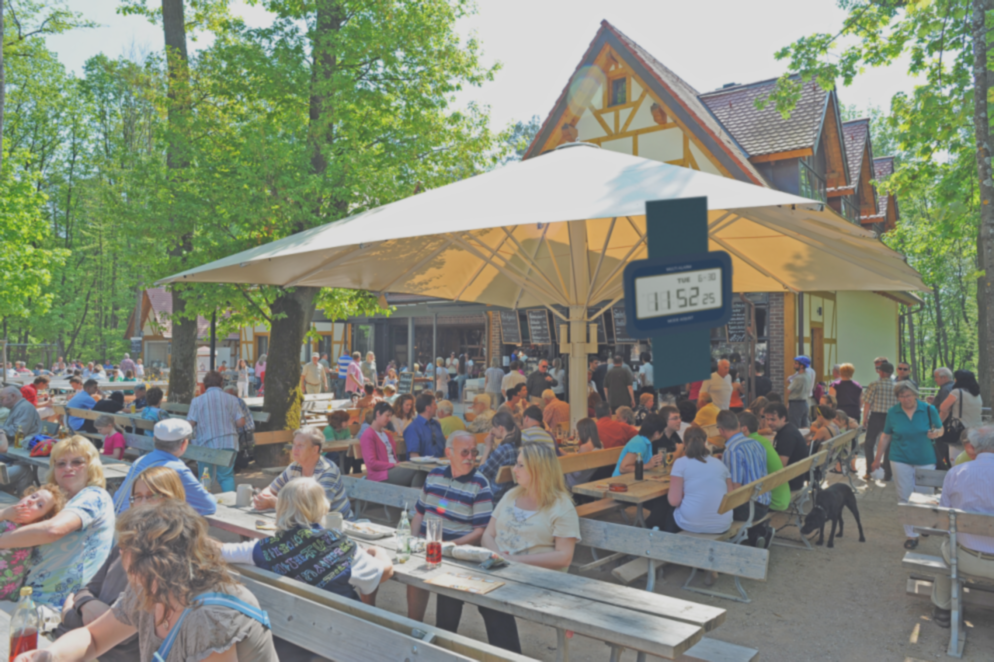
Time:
h=11 m=52
